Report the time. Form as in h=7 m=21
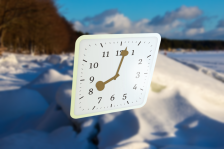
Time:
h=8 m=2
